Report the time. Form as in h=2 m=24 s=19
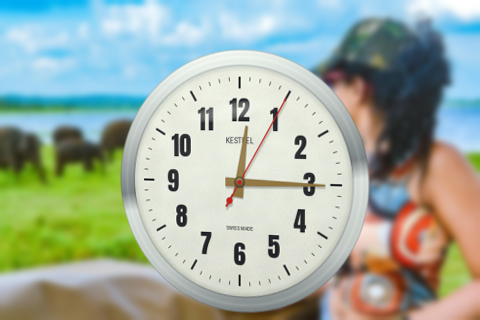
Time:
h=12 m=15 s=5
